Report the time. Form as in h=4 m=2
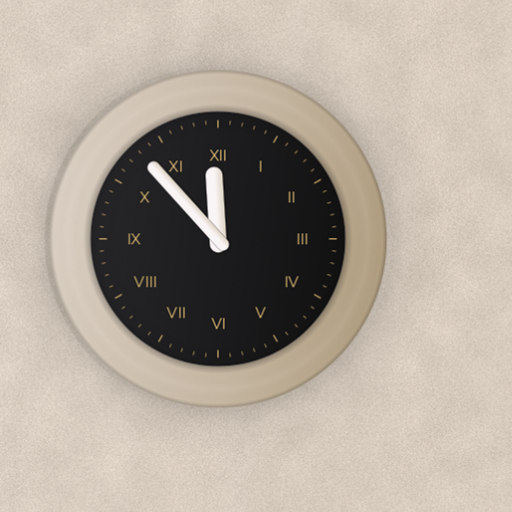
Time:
h=11 m=53
